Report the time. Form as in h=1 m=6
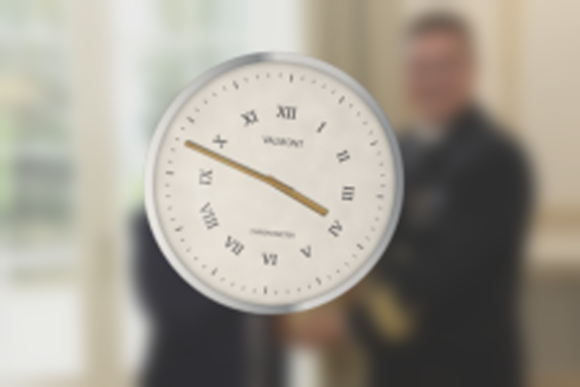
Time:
h=3 m=48
